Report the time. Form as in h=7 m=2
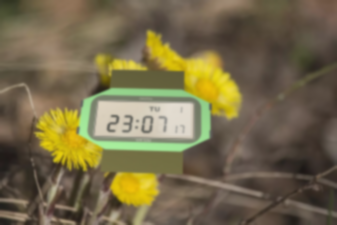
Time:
h=23 m=7
